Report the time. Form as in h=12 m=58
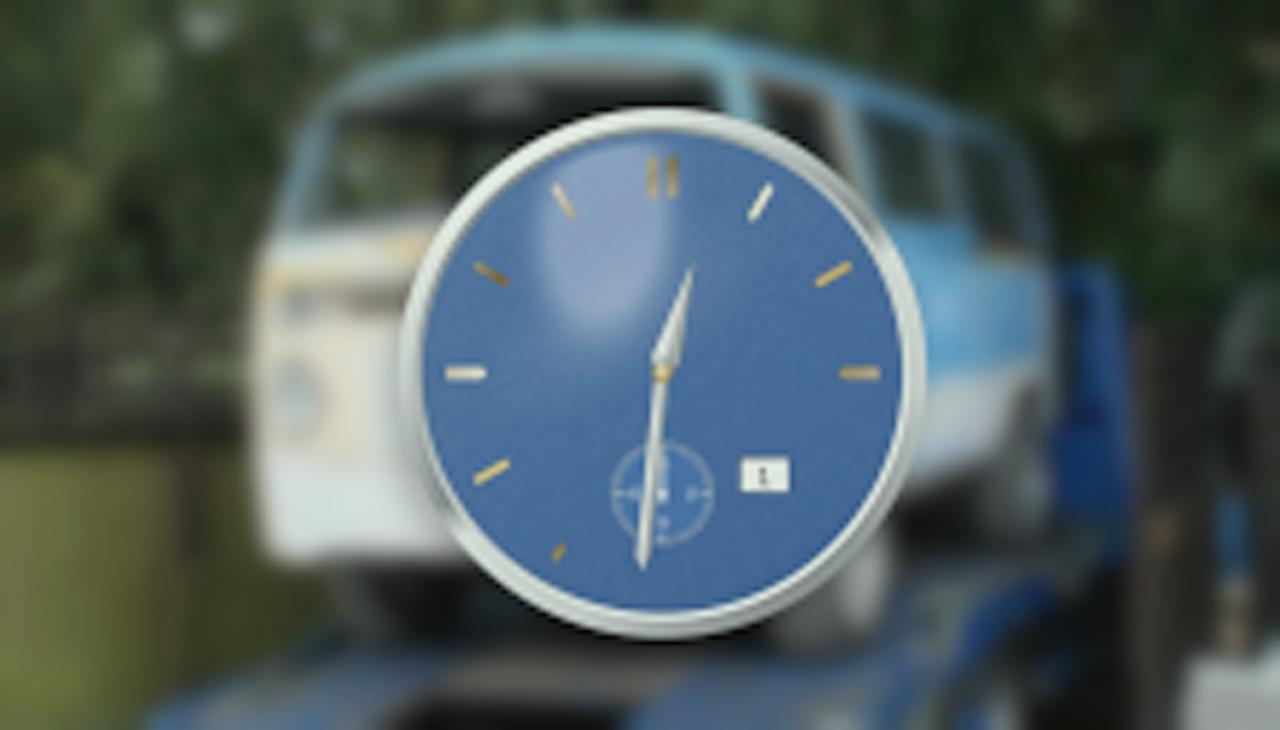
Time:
h=12 m=31
